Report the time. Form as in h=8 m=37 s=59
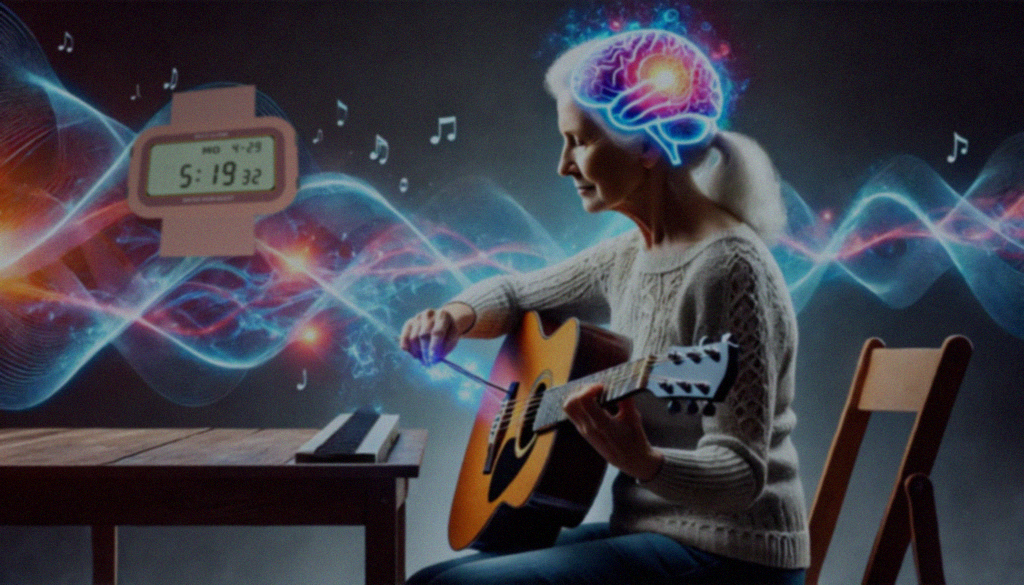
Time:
h=5 m=19 s=32
